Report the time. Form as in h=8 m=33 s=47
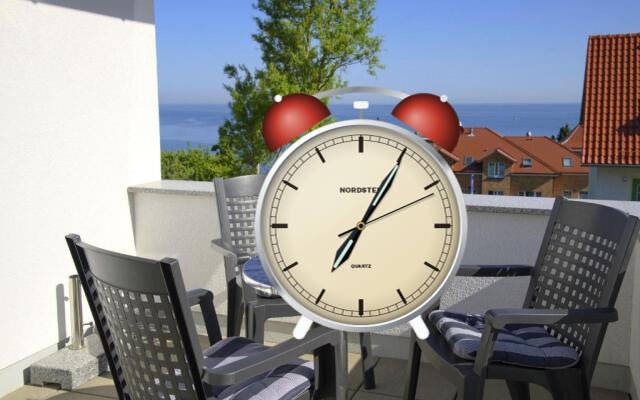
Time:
h=7 m=5 s=11
